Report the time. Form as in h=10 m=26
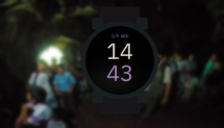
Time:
h=14 m=43
